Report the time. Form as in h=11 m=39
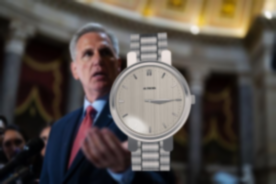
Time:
h=3 m=15
